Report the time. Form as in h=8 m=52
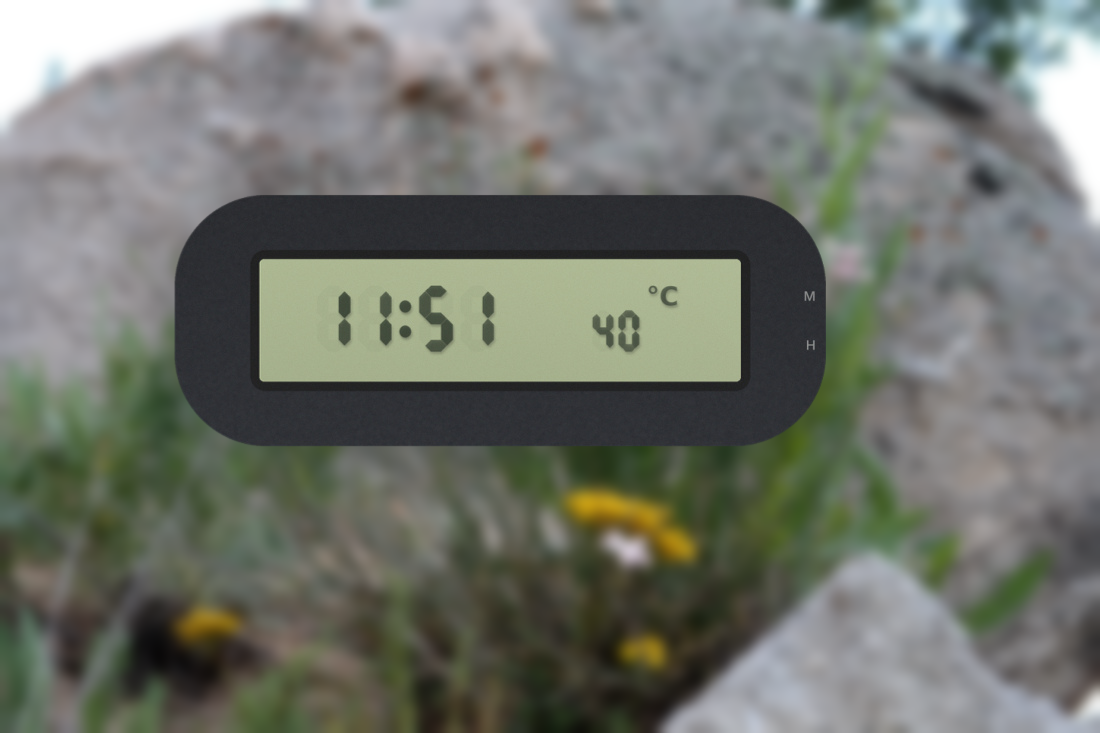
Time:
h=11 m=51
